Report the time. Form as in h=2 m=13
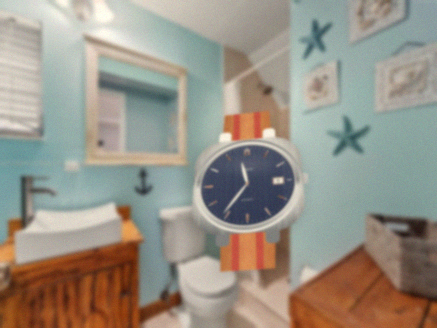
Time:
h=11 m=36
